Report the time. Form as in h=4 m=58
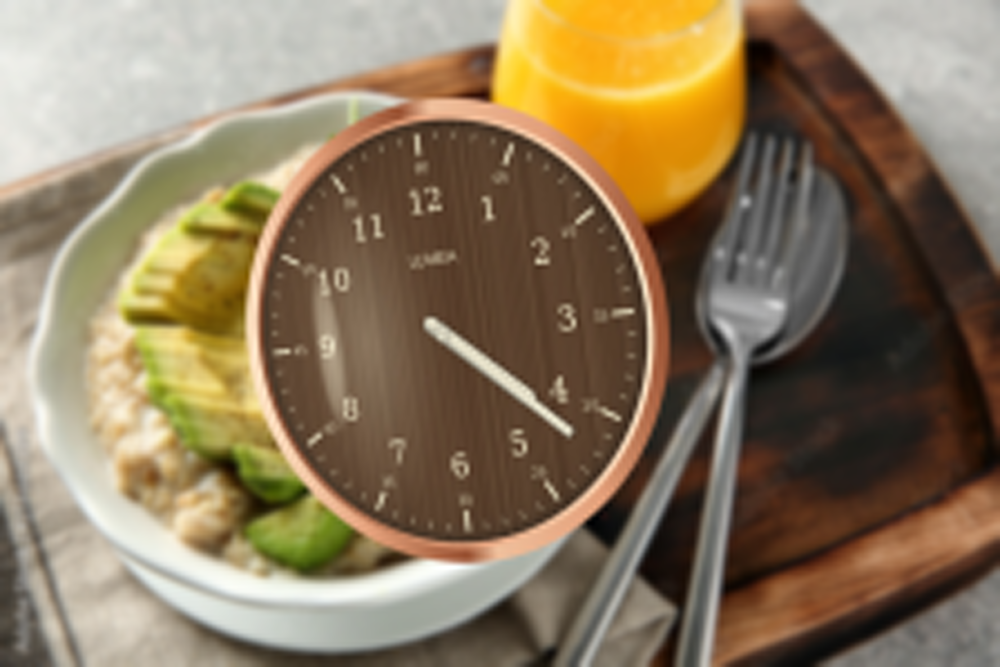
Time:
h=4 m=22
